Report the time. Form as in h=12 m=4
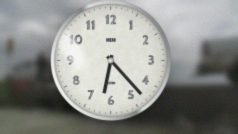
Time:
h=6 m=23
